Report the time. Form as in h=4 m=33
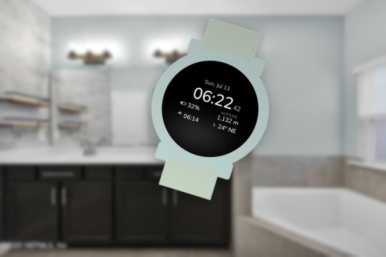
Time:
h=6 m=22
